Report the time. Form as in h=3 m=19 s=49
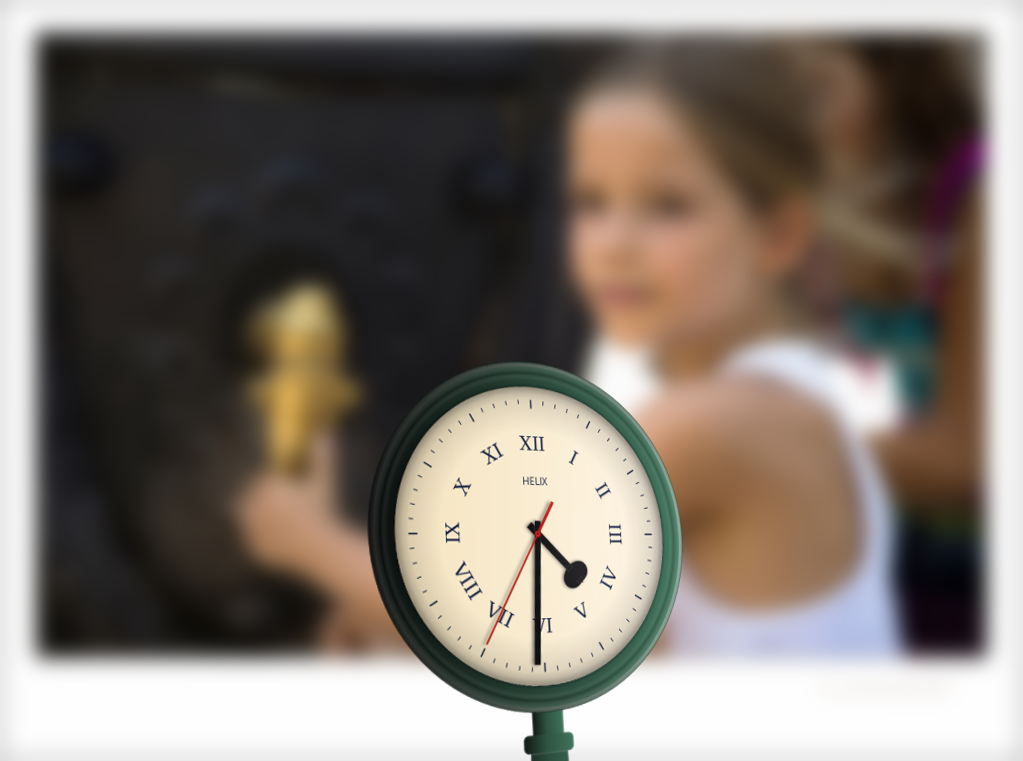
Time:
h=4 m=30 s=35
